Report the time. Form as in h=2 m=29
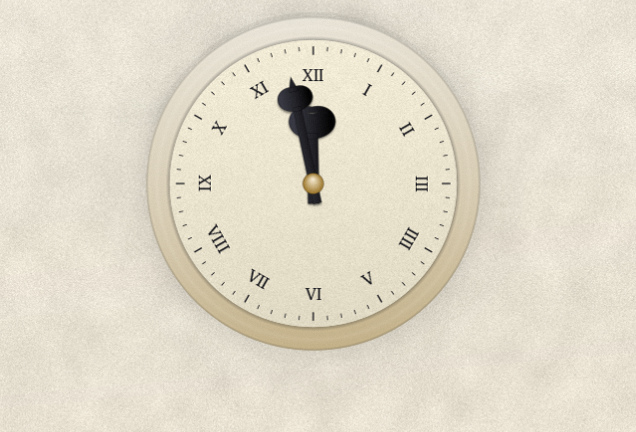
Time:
h=11 m=58
